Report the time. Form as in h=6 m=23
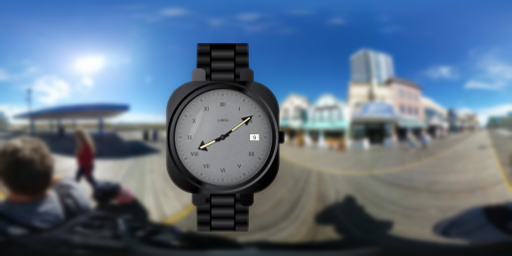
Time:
h=8 m=9
